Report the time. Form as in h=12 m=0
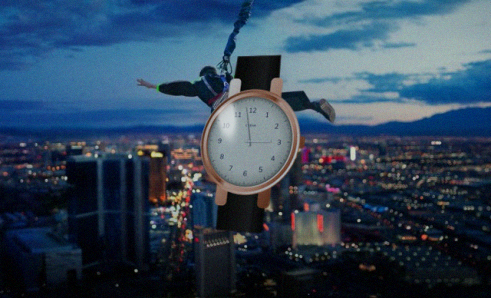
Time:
h=2 m=58
